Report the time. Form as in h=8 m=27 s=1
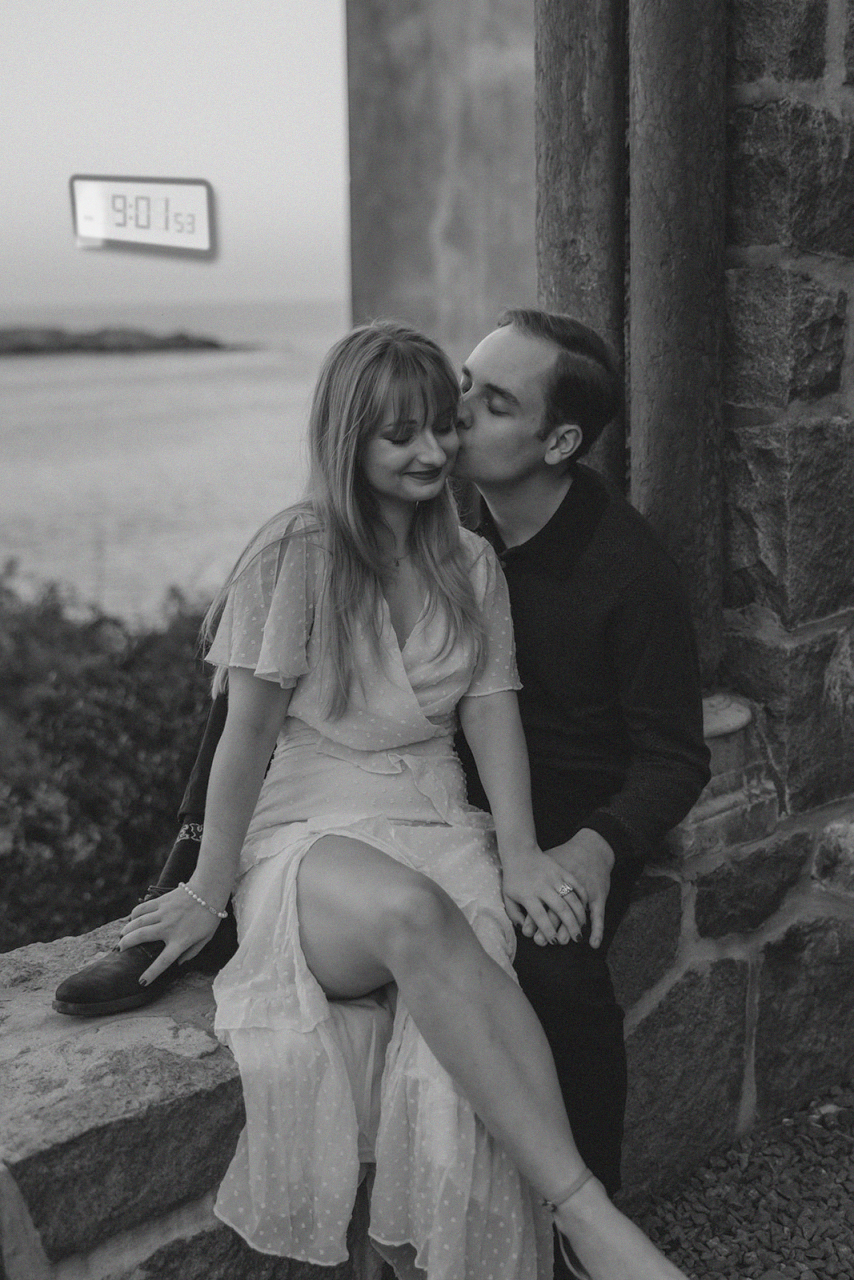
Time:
h=9 m=1 s=53
